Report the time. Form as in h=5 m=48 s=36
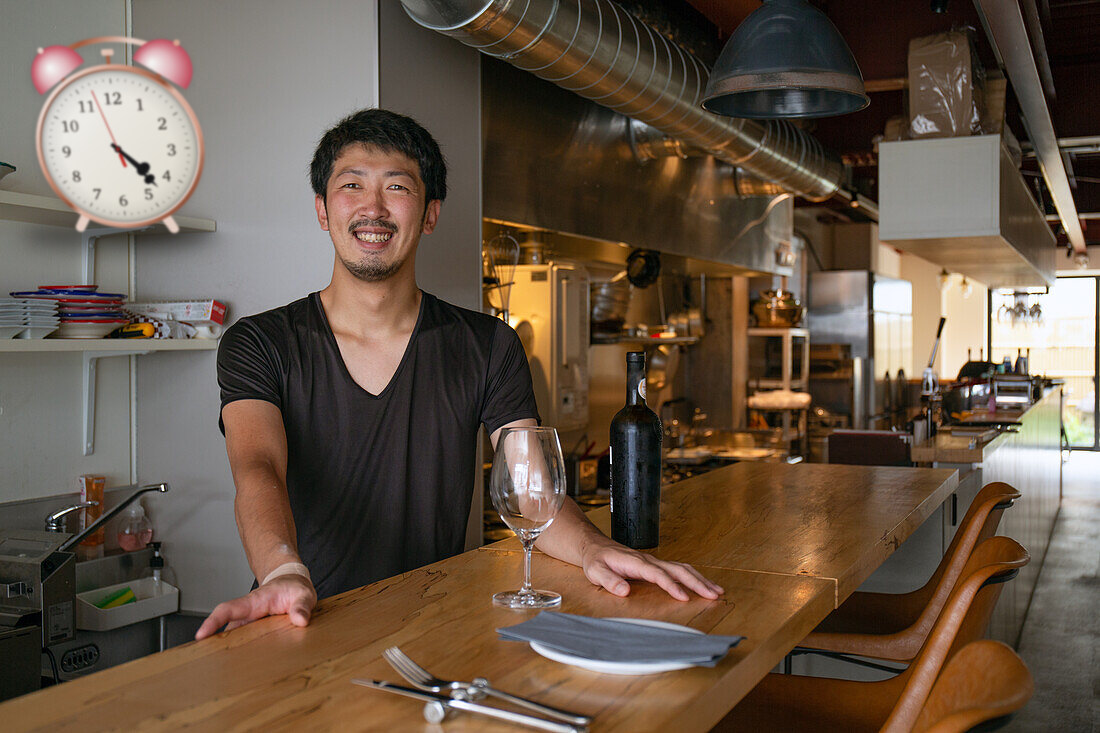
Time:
h=4 m=22 s=57
